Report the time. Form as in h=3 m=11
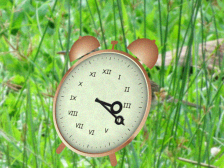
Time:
h=3 m=20
